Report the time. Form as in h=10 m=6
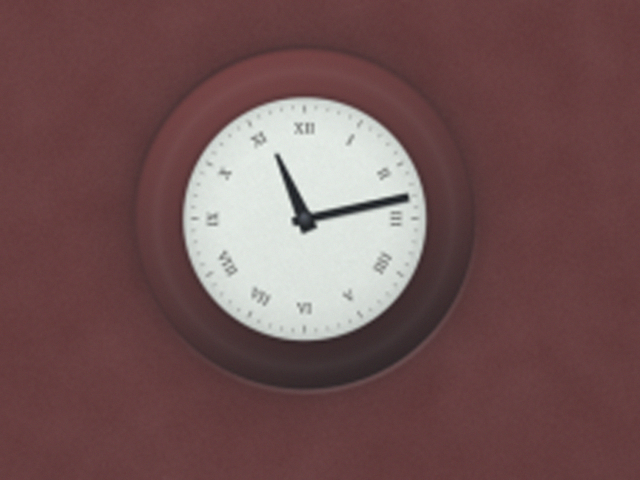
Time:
h=11 m=13
